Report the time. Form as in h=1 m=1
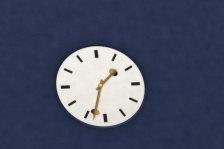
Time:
h=1 m=33
